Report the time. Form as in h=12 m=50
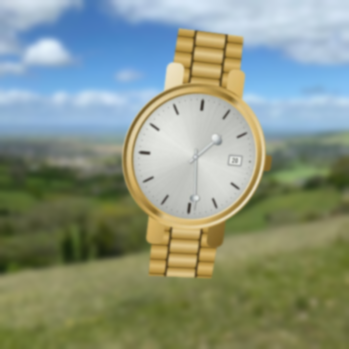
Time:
h=1 m=29
